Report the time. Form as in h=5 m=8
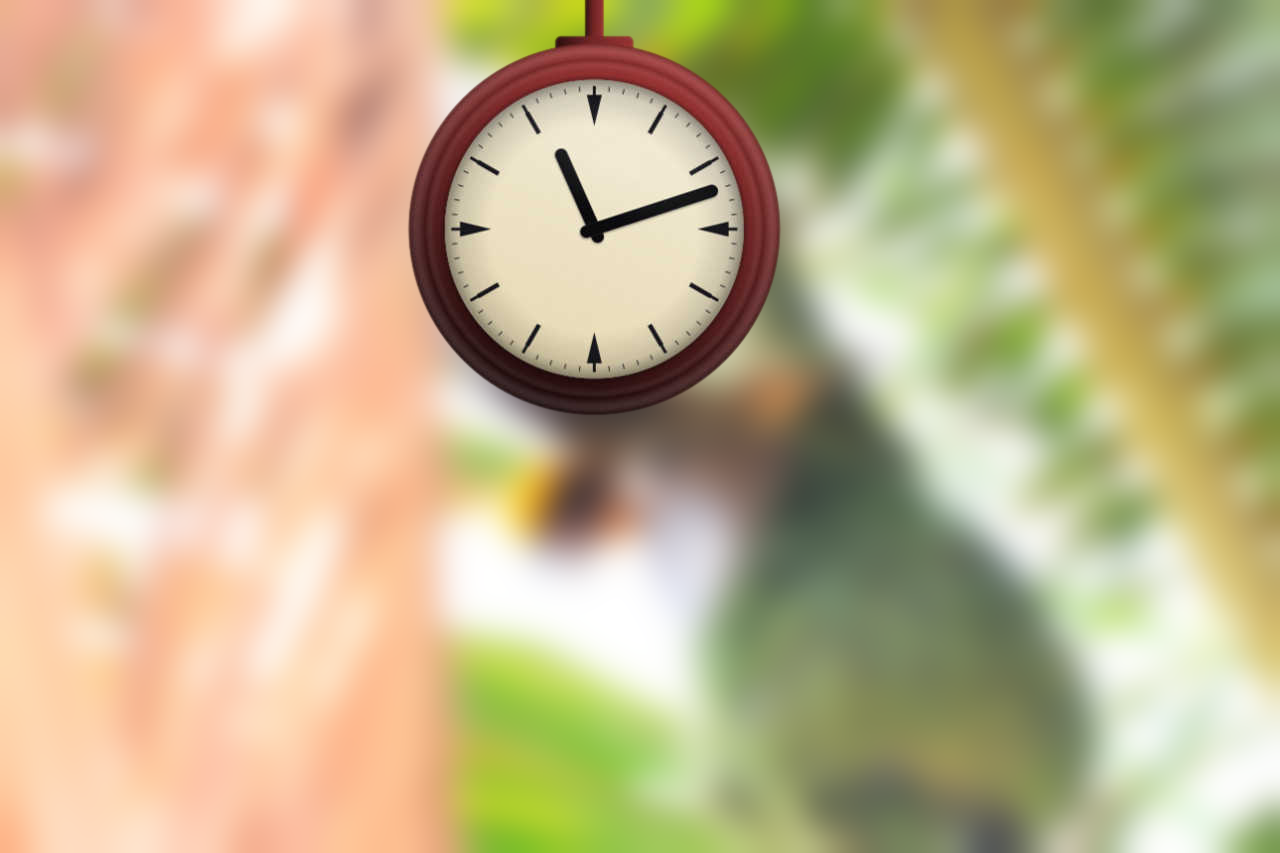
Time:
h=11 m=12
